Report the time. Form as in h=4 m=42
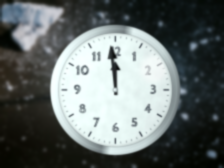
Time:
h=11 m=59
